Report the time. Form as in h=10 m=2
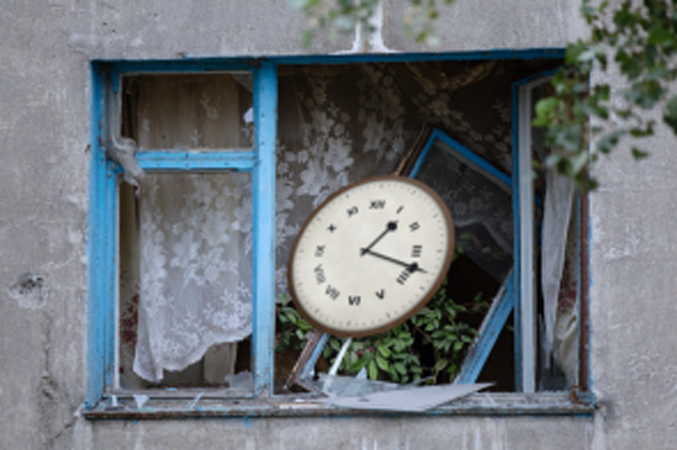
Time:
h=1 m=18
